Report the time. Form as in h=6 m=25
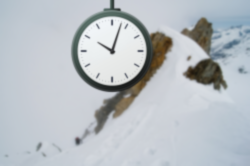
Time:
h=10 m=3
